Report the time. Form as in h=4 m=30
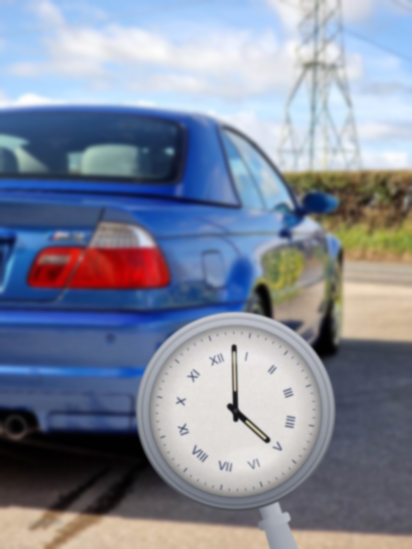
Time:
h=5 m=3
